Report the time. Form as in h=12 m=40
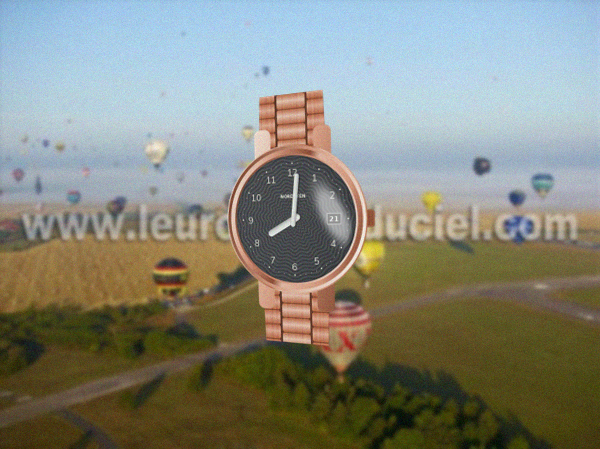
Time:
h=8 m=1
